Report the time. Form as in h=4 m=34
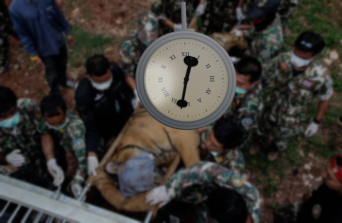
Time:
h=12 m=32
